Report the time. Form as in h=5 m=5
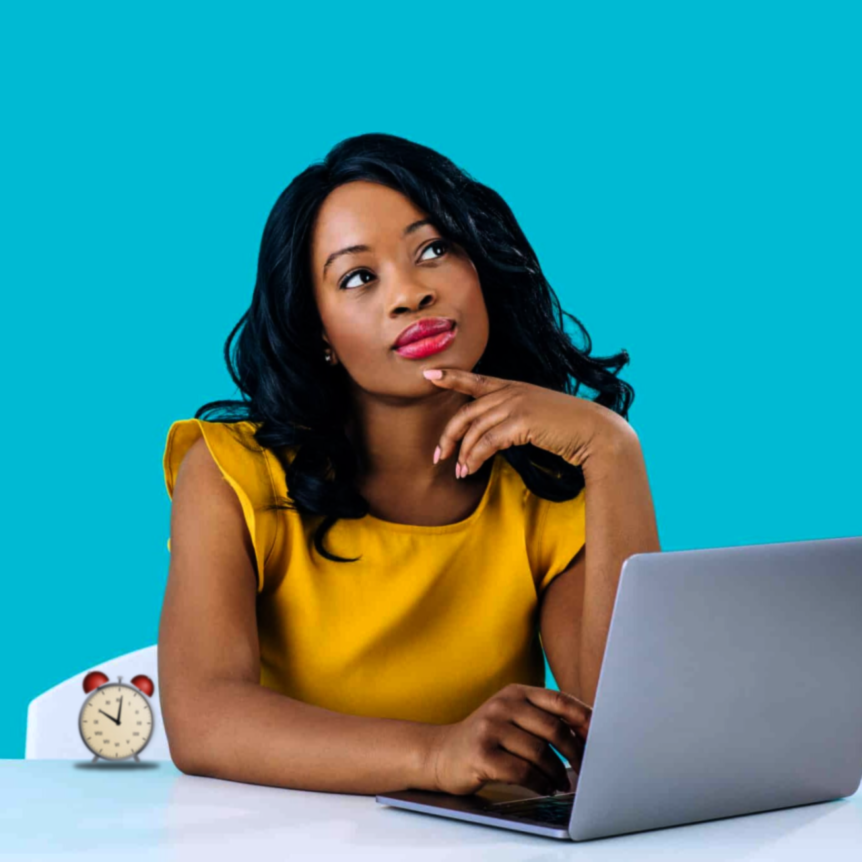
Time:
h=10 m=1
